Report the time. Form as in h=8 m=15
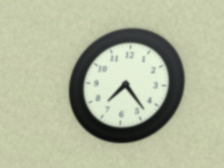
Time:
h=7 m=23
